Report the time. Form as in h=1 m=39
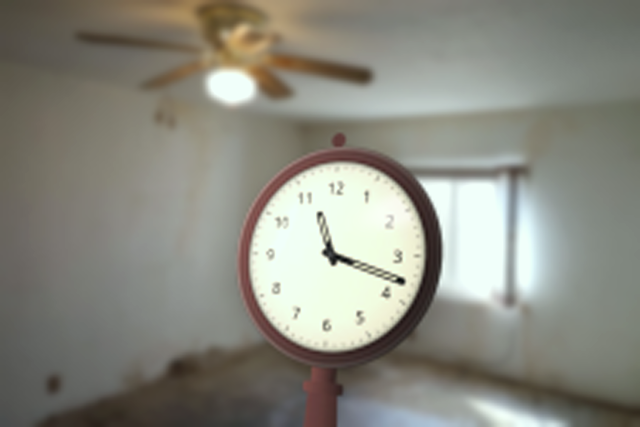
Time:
h=11 m=18
